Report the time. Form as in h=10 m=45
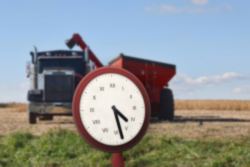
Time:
h=4 m=28
